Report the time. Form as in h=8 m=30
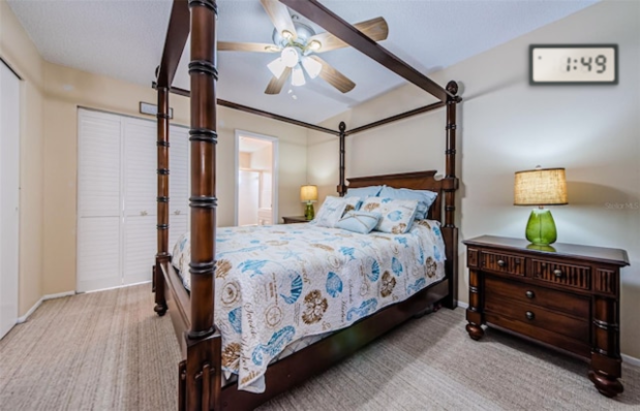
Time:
h=1 m=49
